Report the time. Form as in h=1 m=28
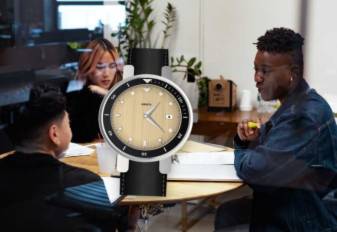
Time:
h=1 m=22
